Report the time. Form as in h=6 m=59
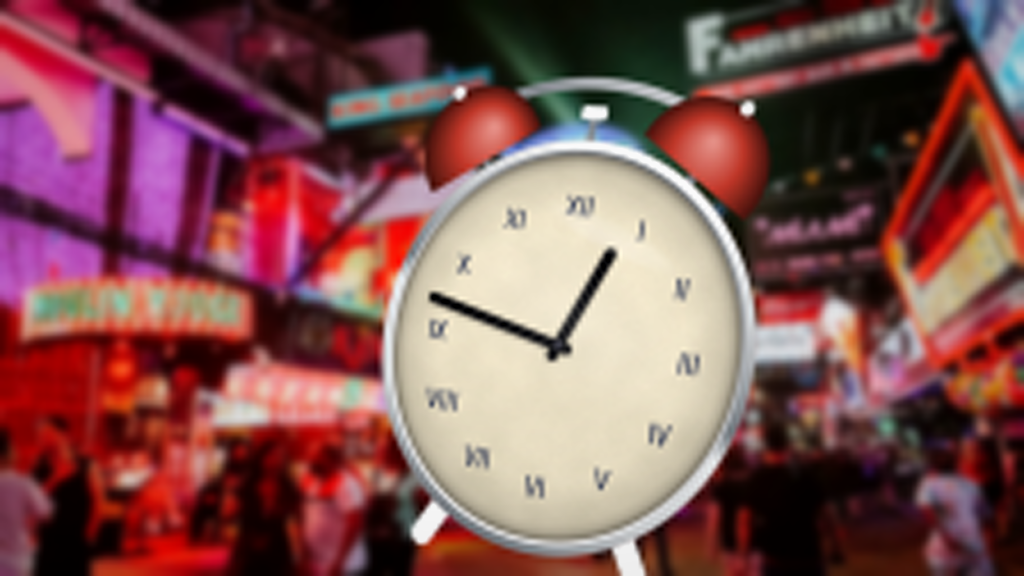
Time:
h=12 m=47
